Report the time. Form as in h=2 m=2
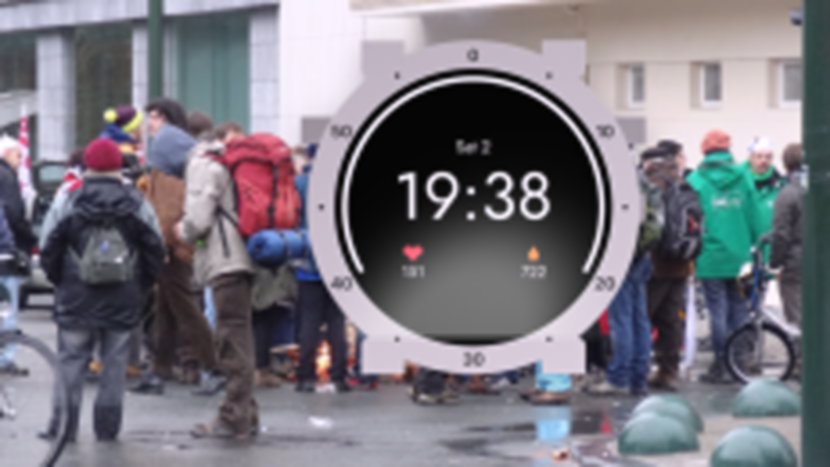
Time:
h=19 m=38
